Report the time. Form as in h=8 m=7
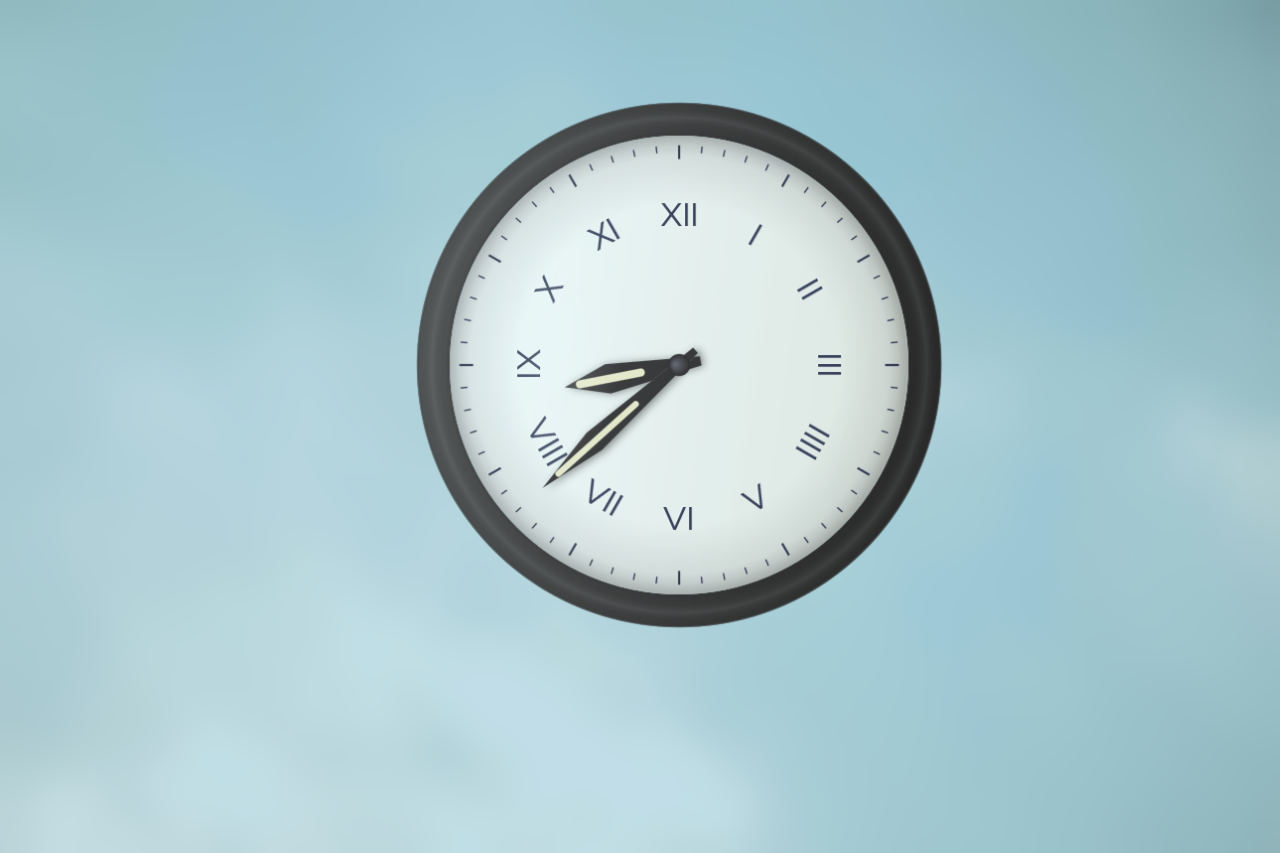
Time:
h=8 m=38
